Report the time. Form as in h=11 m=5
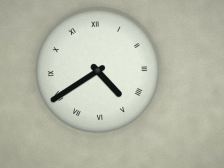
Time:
h=4 m=40
